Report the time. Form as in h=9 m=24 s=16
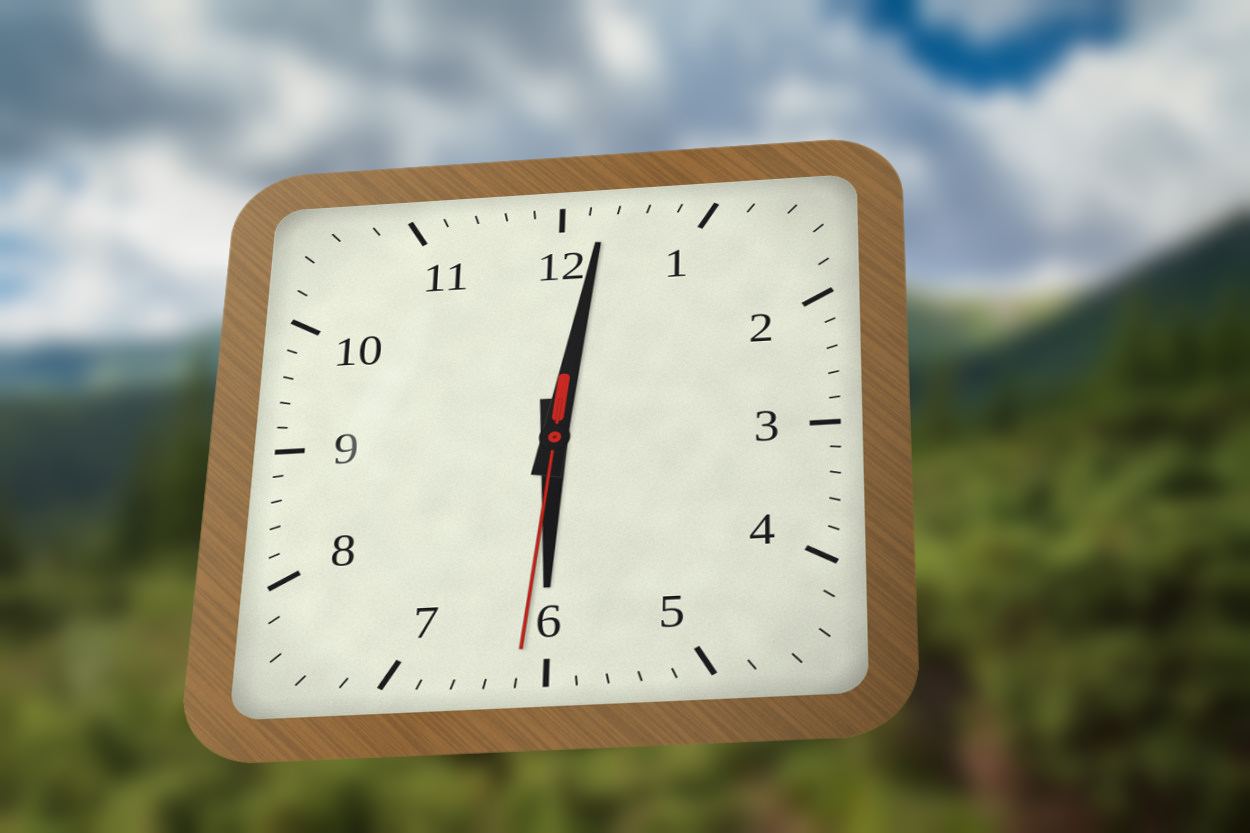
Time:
h=6 m=1 s=31
